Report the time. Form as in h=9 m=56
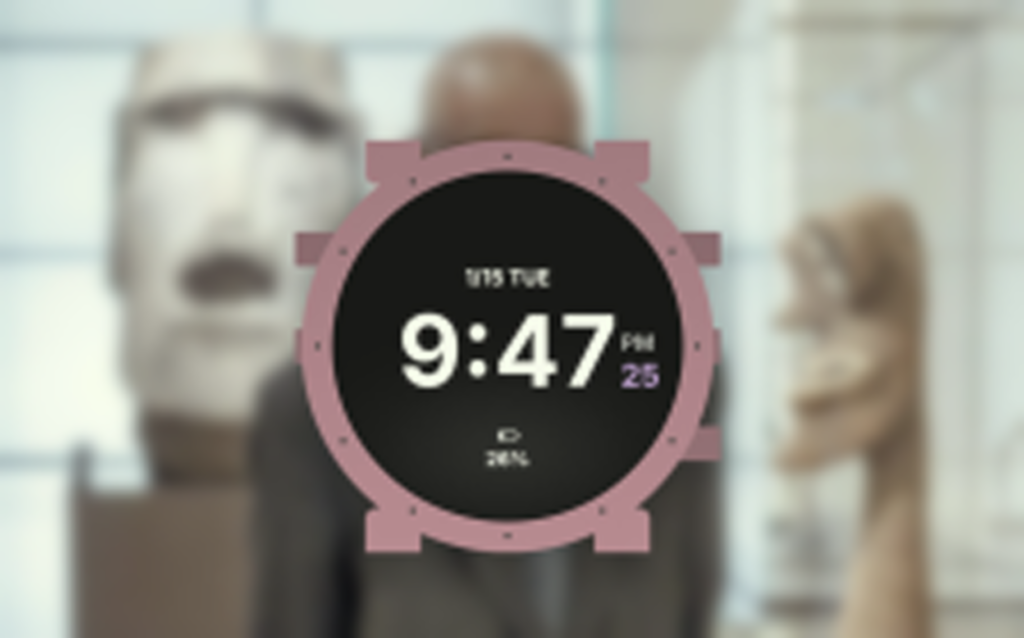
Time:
h=9 m=47
